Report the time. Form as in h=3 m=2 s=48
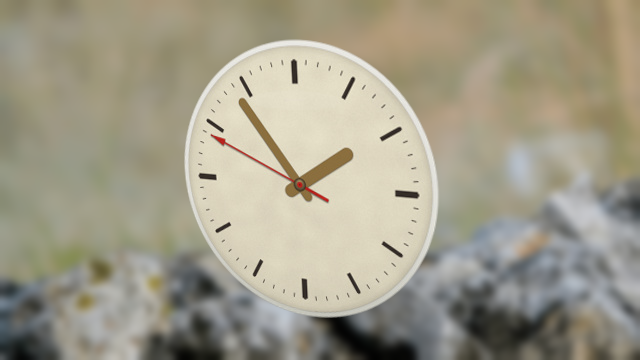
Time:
h=1 m=53 s=49
